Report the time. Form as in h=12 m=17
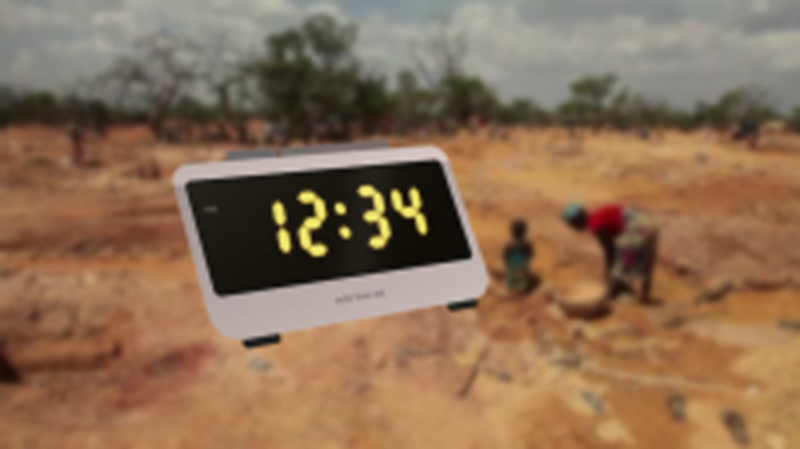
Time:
h=12 m=34
